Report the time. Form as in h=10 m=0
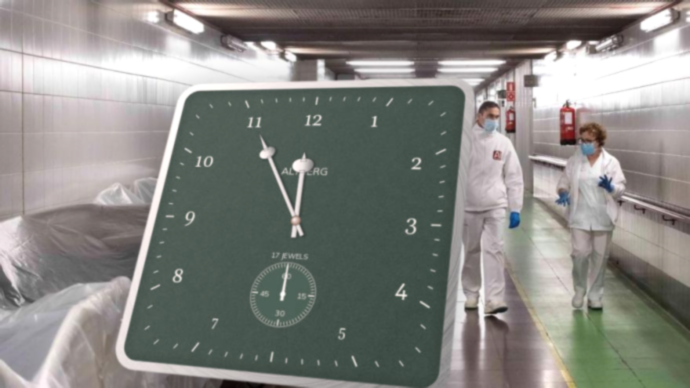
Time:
h=11 m=55
